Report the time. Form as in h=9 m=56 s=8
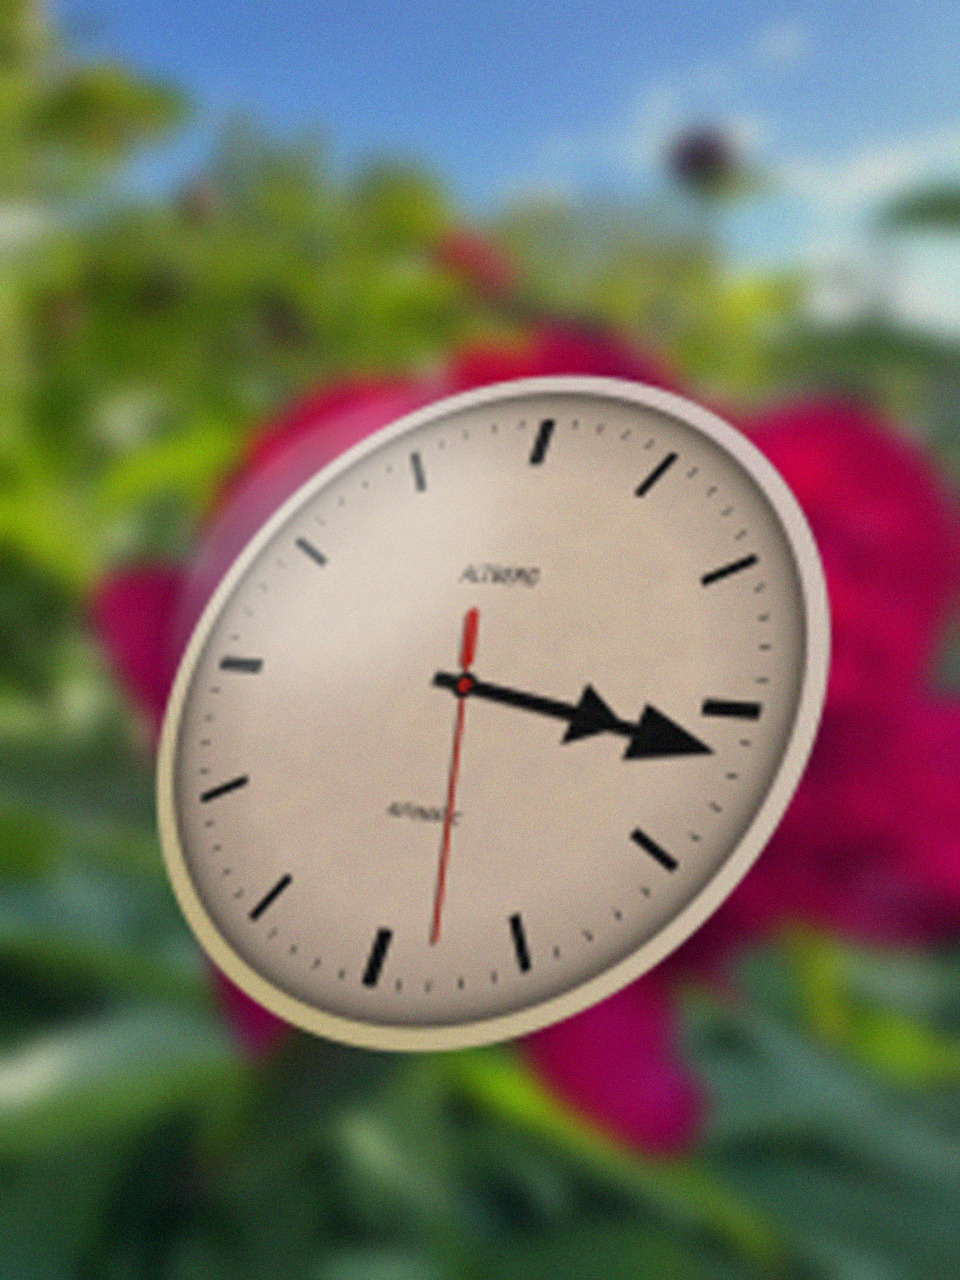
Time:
h=3 m=16 s=28
